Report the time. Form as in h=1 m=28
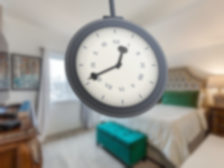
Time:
h=12 m=41
